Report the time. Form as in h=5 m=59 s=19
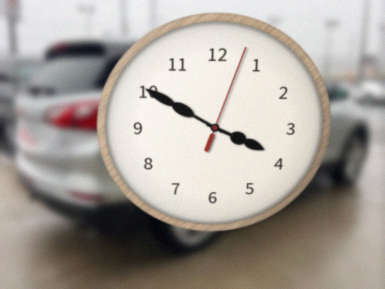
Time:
h=3 m=50 s=3
